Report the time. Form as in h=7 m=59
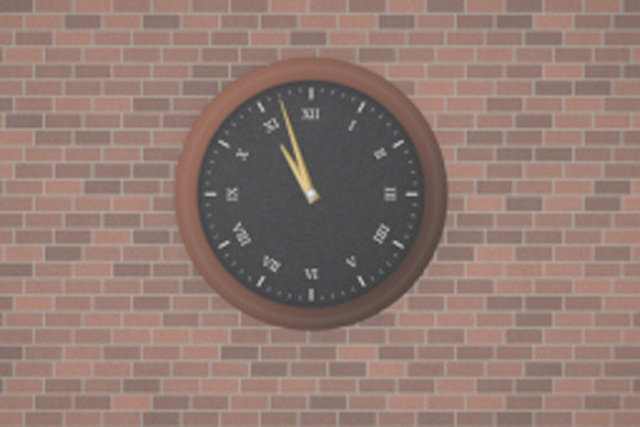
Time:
h=10 m=57
